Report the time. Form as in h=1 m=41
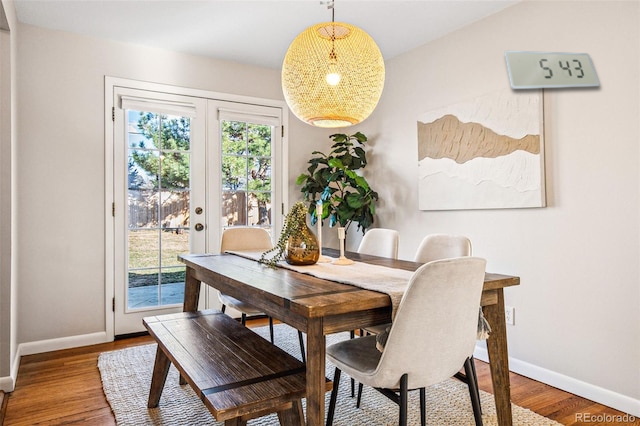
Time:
h=5 m=43
